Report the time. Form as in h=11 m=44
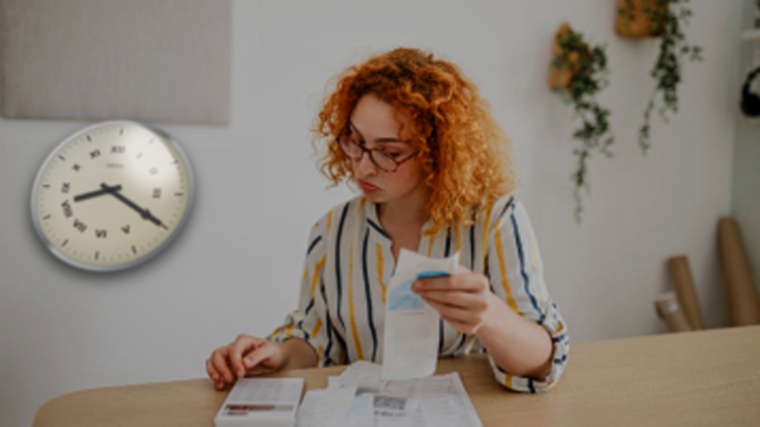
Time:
h=8 m=20
